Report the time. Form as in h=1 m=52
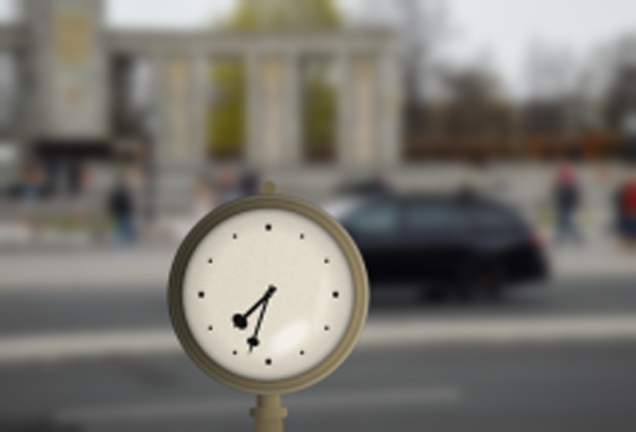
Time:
h=7 m=33
